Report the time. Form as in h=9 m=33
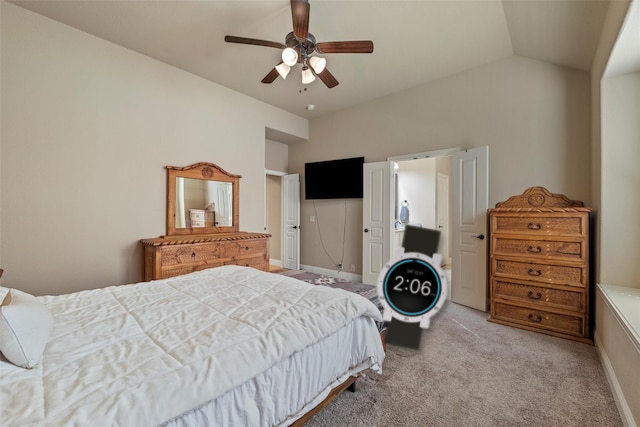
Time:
h=2 m=6
